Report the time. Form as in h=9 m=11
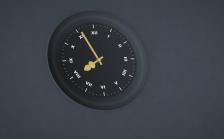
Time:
h=7 m=56
